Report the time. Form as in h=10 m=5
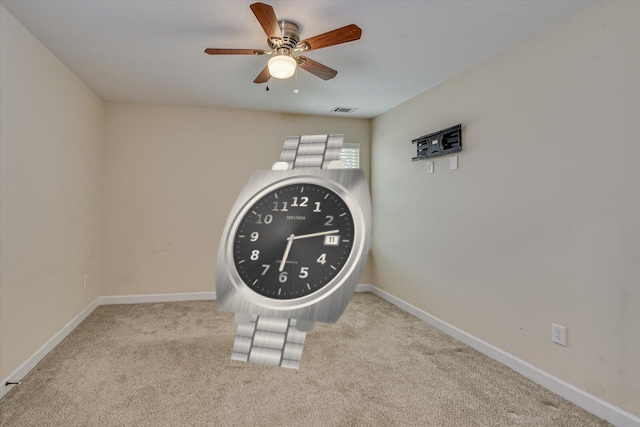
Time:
h=6 m=13
